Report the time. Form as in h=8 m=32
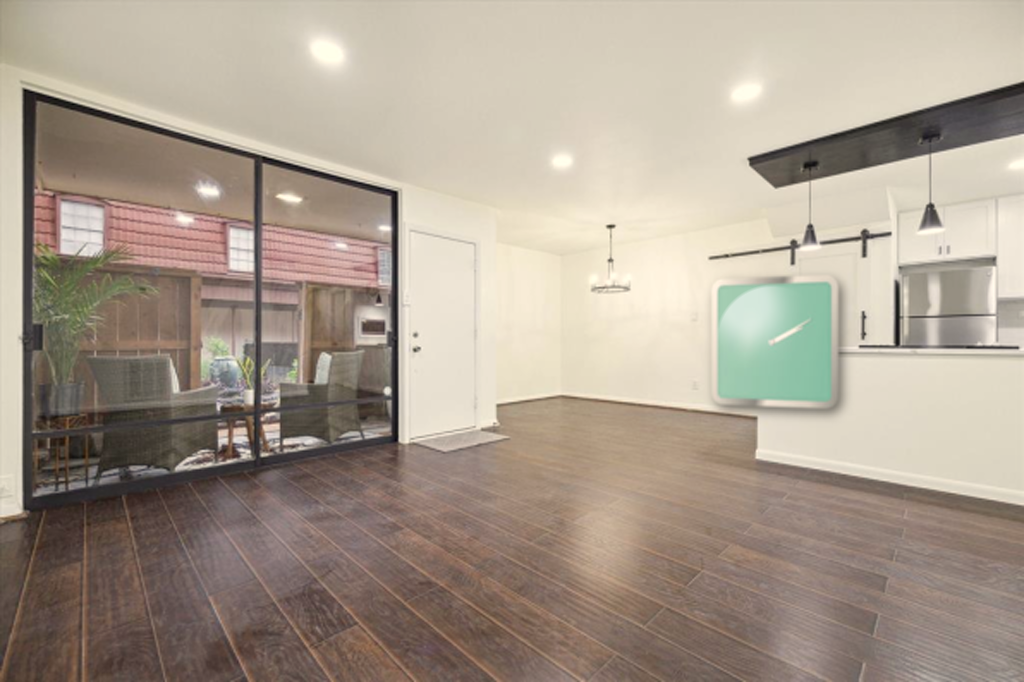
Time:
h=2 m=10
